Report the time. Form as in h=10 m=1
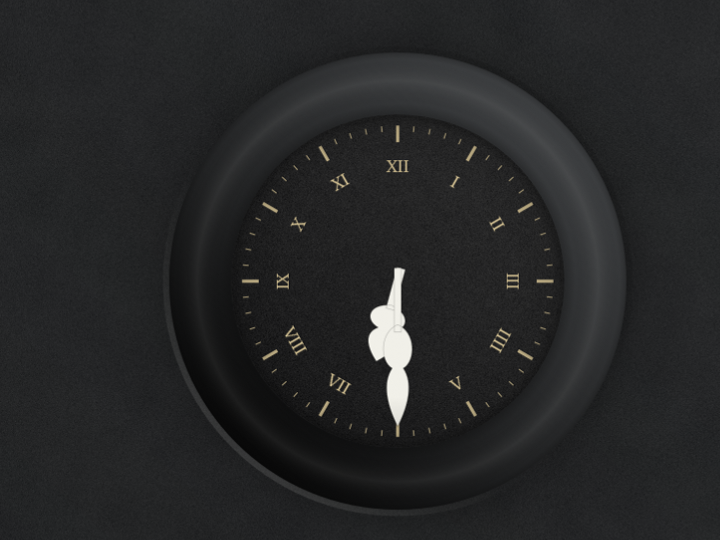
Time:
h=6 m=30
